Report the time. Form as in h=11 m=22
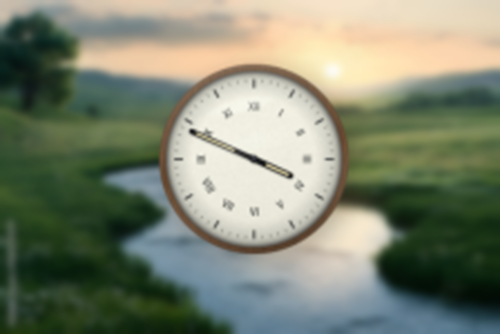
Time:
h=3 m=49
